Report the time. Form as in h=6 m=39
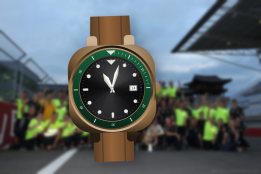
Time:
h=11 m=3
